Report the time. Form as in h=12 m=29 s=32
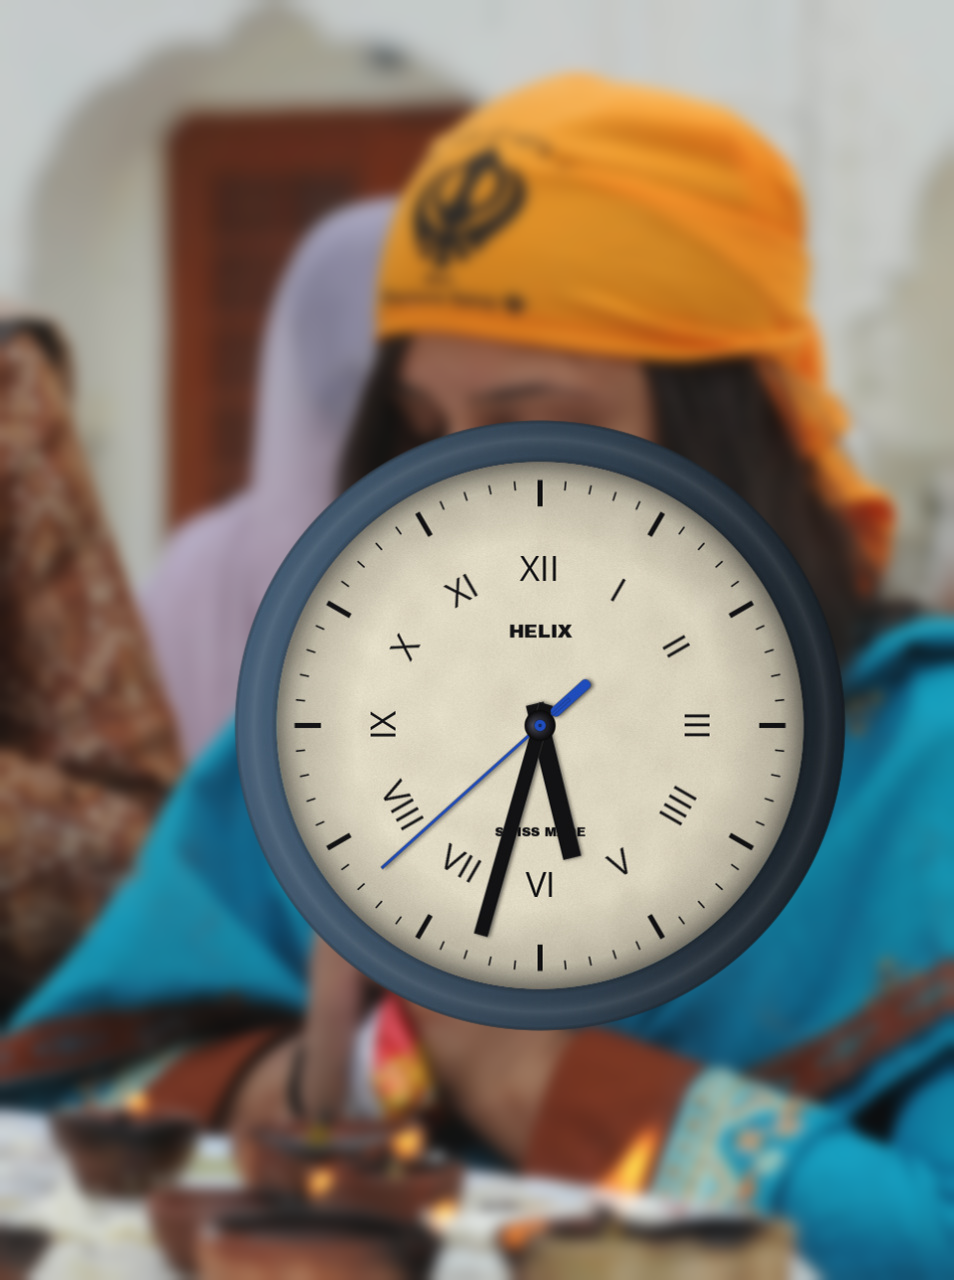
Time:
h=5 m=32 s=38
